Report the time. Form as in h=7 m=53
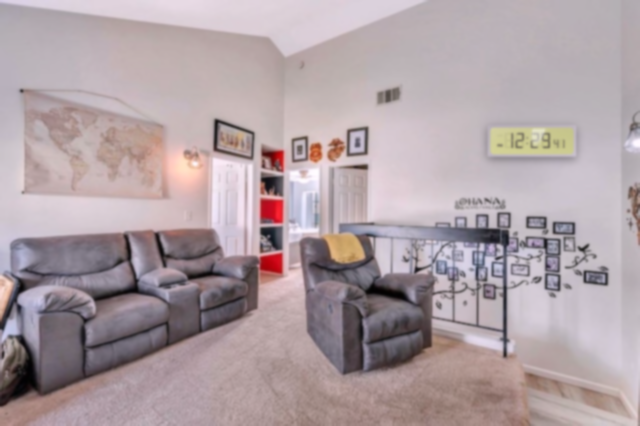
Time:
h=12 m=29
